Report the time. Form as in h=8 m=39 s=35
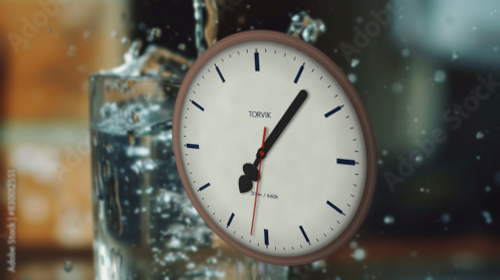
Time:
h=7 m=6 s=32
